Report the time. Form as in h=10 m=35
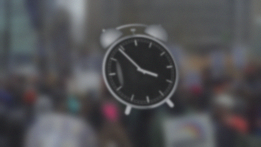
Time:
h=3 m=54
